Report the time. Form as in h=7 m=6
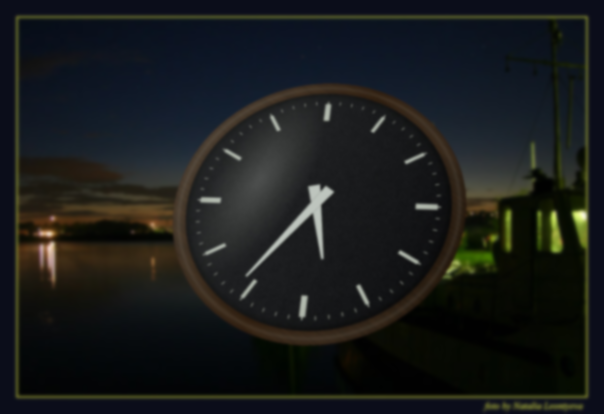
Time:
h=5 m=36
